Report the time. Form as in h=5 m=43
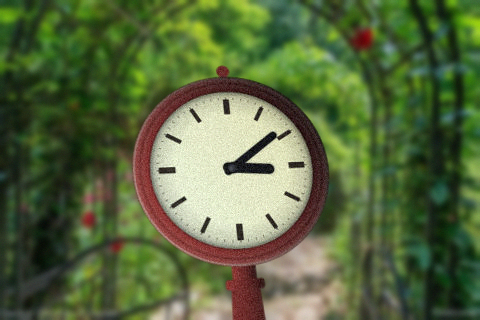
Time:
h=3 m=9
